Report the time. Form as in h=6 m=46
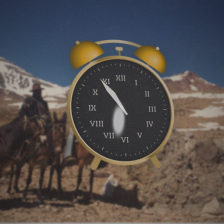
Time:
h=10 m=54
